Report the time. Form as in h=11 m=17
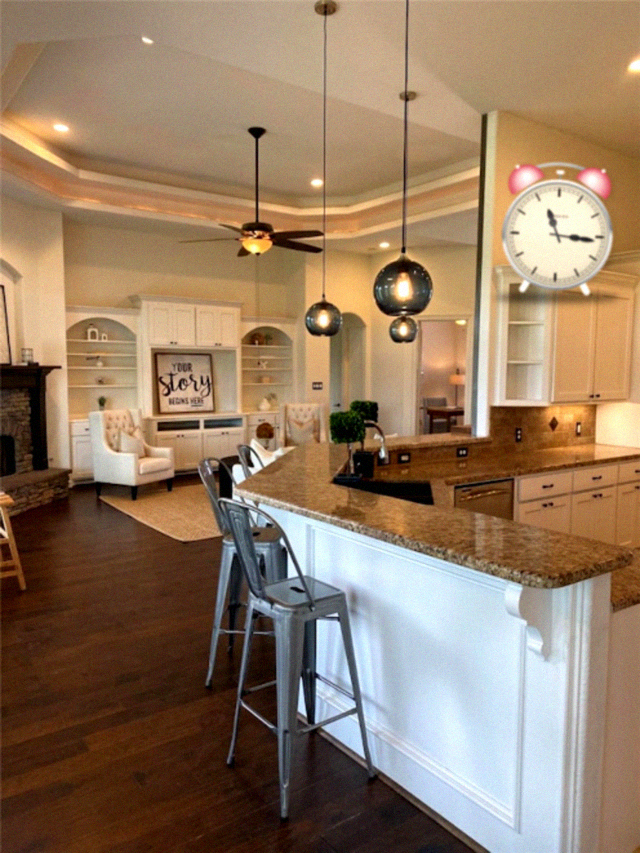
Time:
h=11 m=16
